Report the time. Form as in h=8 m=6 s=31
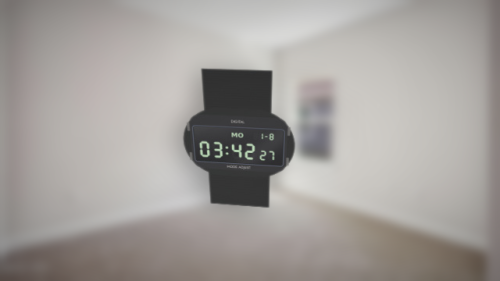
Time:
h=3 m=42 s=27
